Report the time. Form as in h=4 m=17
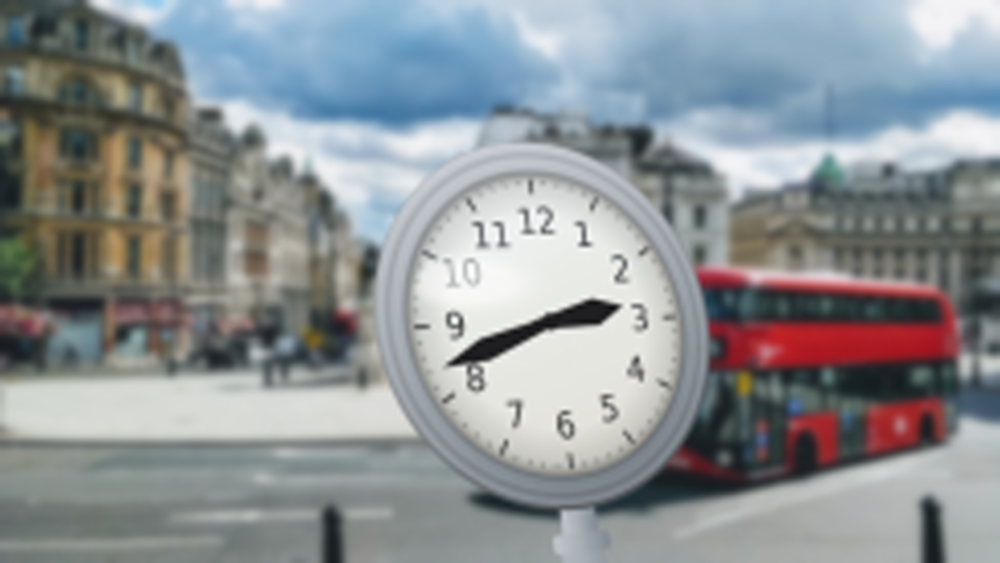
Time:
h=2 m=42
